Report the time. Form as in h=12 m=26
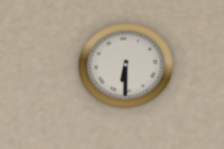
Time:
h=6 m=31
